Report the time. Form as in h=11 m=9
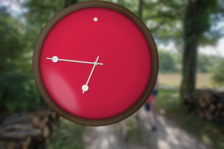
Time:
h=6 m=46
